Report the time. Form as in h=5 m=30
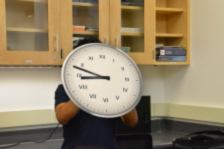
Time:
h=8 m=48
